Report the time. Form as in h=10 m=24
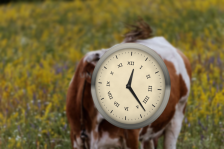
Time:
h=12 m=23
